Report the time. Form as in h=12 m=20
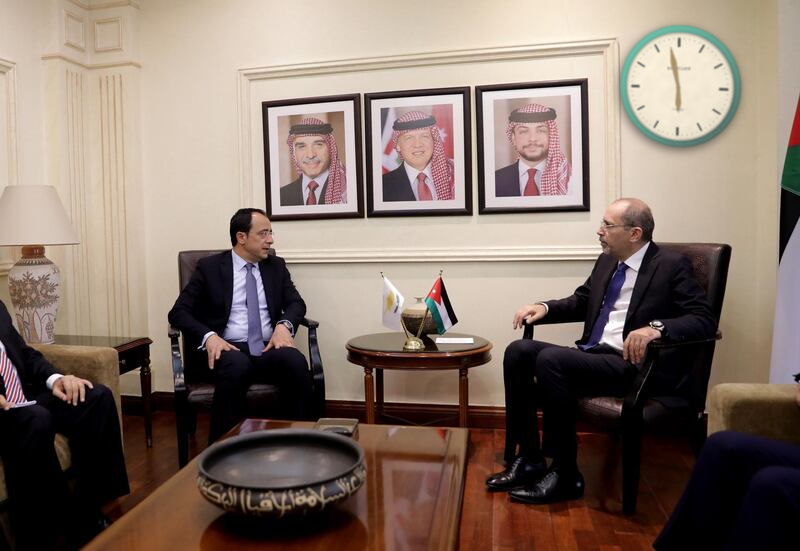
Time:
h=5 m=58
